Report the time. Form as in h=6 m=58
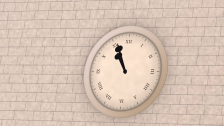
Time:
h=10 m=56
